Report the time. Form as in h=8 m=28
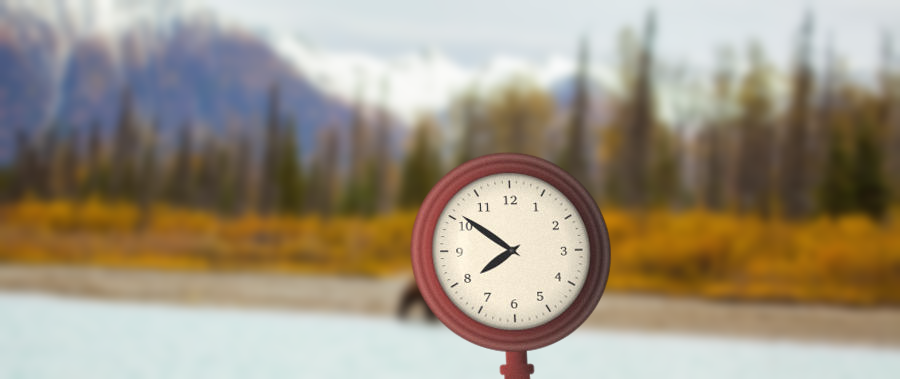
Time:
h=7 m=51
